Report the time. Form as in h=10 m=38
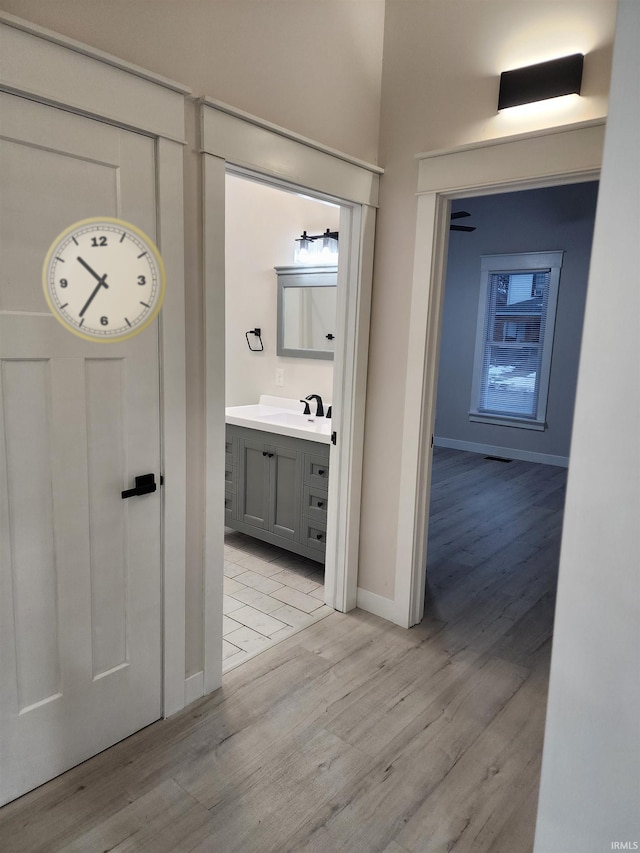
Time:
h=10 m=36
